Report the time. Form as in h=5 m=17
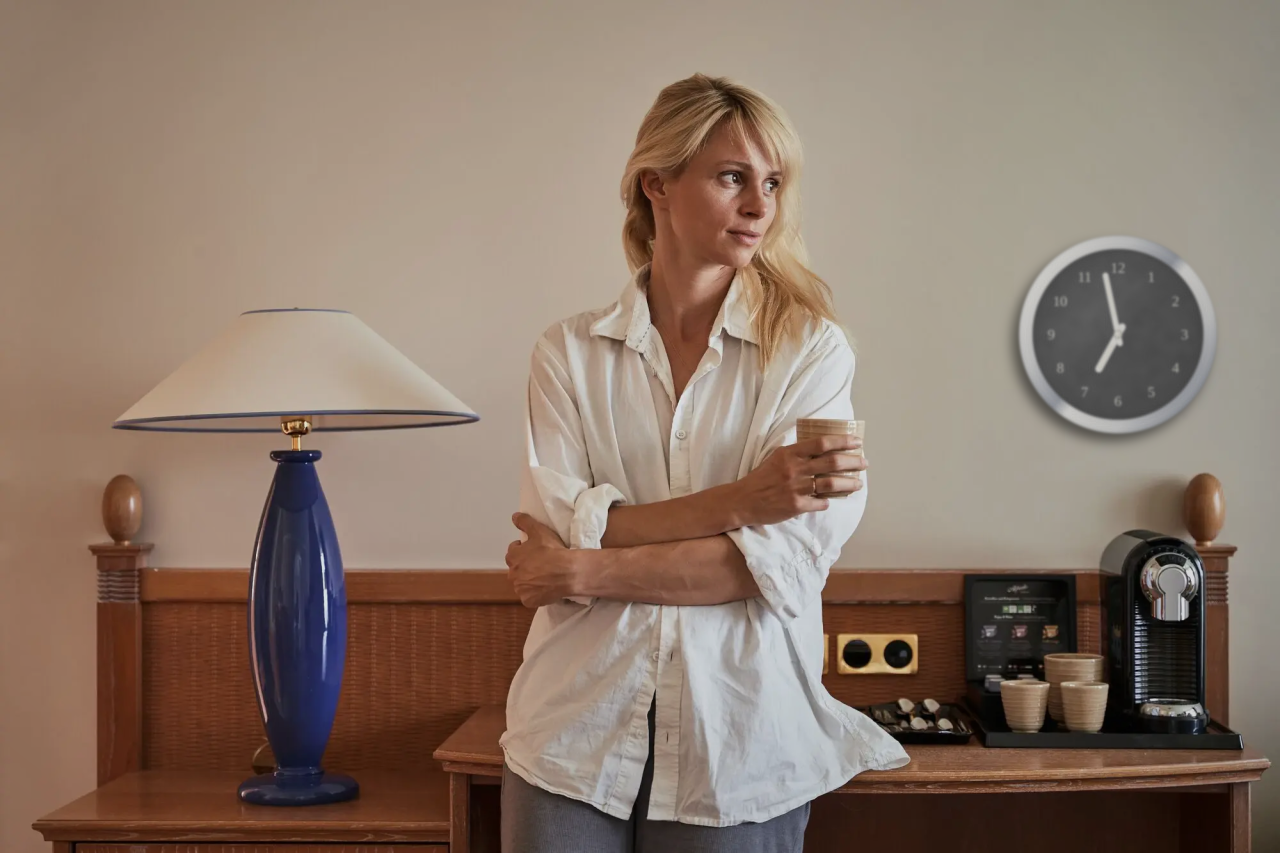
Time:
h=6 m=58
